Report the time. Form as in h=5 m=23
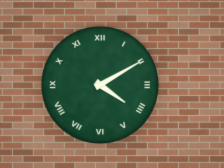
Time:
h=4 m=10
